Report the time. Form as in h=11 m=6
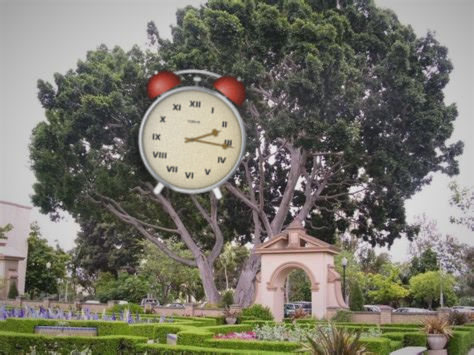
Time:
h=2 m=16
